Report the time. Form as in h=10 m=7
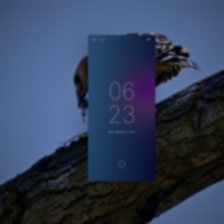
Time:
h=6 m=23
